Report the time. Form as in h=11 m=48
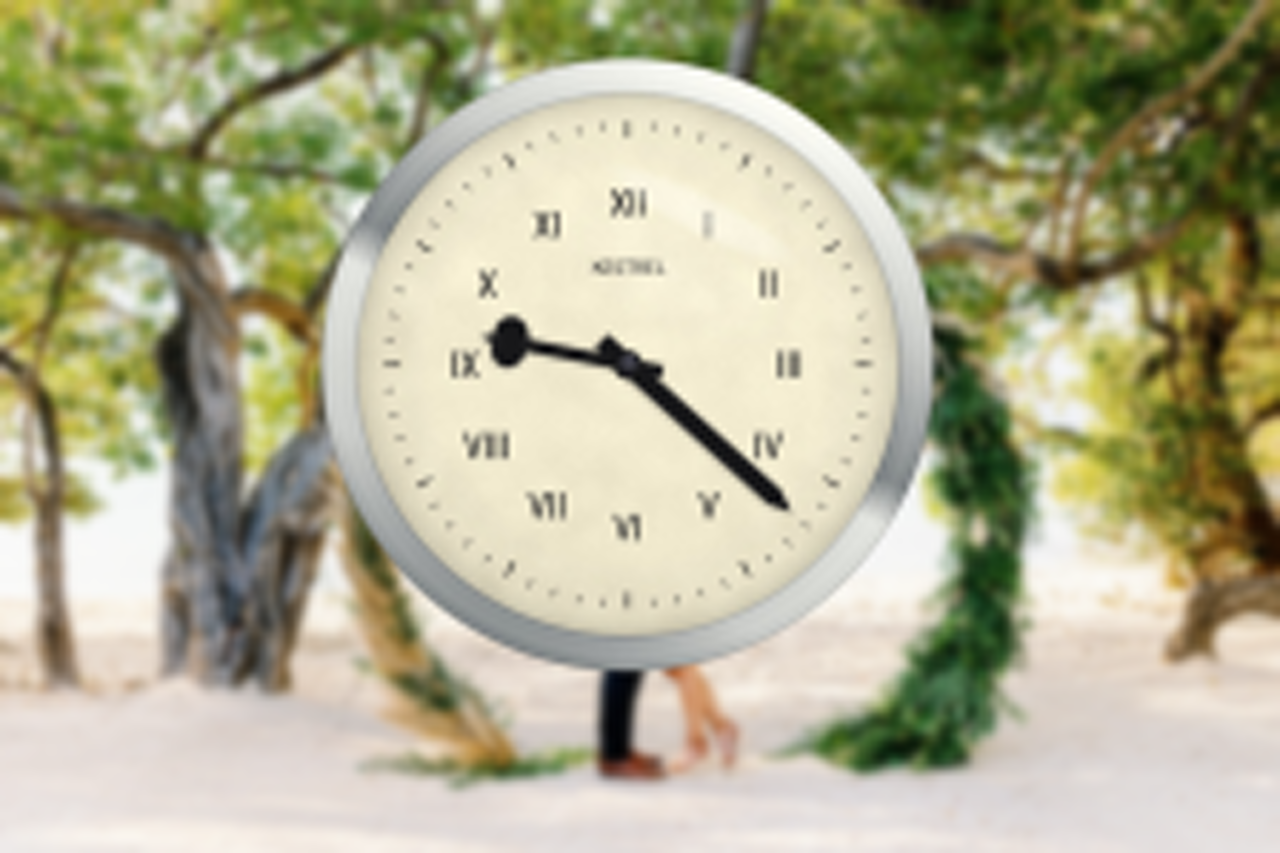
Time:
h=9 m=22
